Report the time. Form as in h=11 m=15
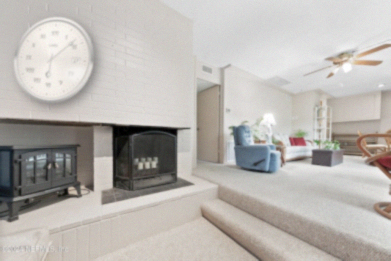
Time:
h=6 m=8
